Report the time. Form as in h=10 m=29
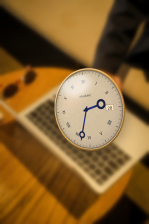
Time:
h=2 m=33
